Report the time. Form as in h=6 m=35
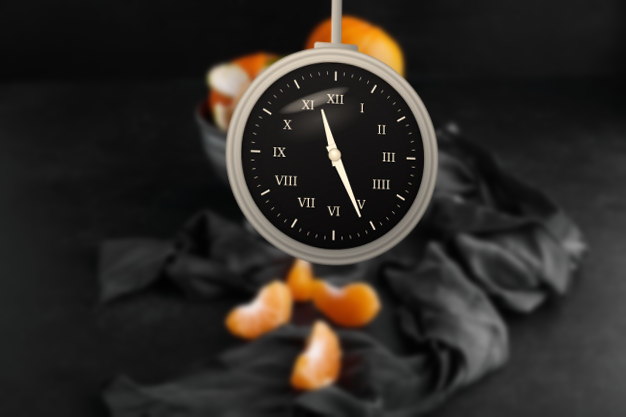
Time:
h=11 m=26
